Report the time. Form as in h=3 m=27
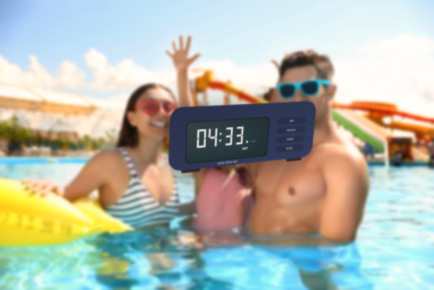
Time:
h=4 m=33
